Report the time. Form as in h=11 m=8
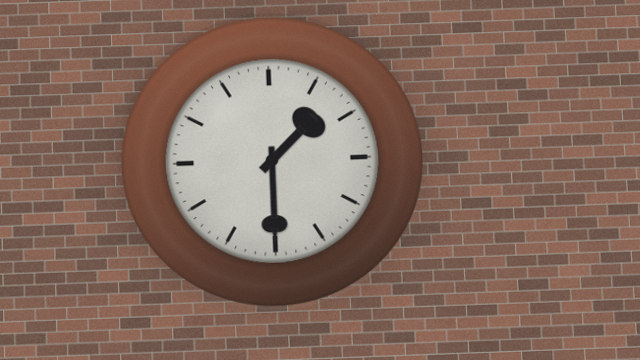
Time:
h=1 m=30
